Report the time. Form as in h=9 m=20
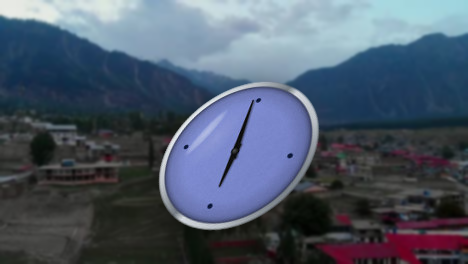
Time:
h=5 m=59
